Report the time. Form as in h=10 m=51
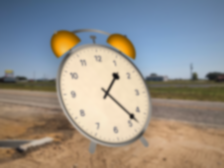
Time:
h=1 m=23
